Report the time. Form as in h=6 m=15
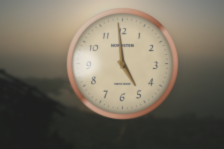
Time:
h=4 m=59
